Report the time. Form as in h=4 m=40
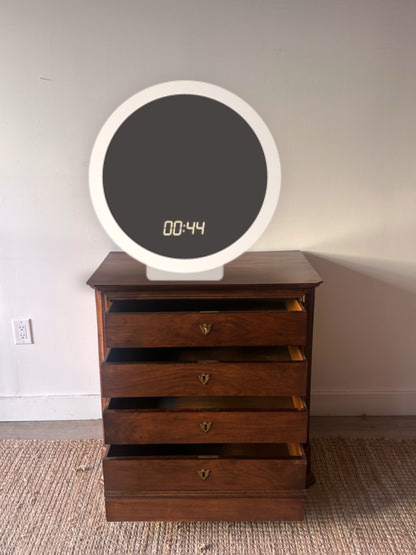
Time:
h=0 m=44
